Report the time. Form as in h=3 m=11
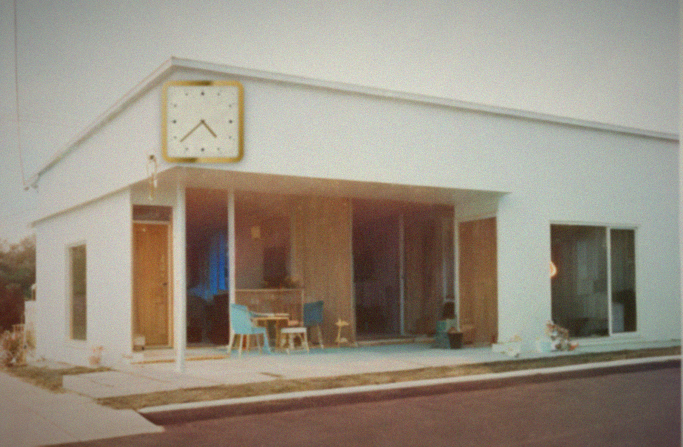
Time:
h=4 m=38
